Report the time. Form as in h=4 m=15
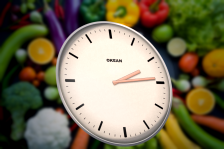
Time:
h=2 m=14
